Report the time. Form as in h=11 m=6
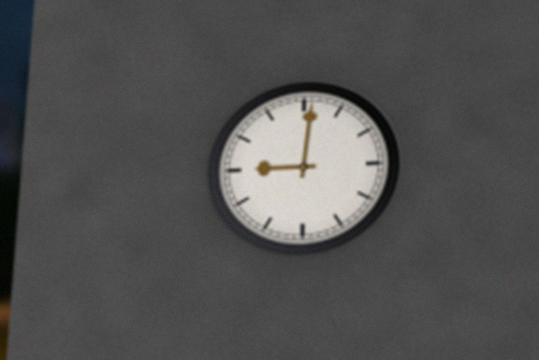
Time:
h=9 m=1
